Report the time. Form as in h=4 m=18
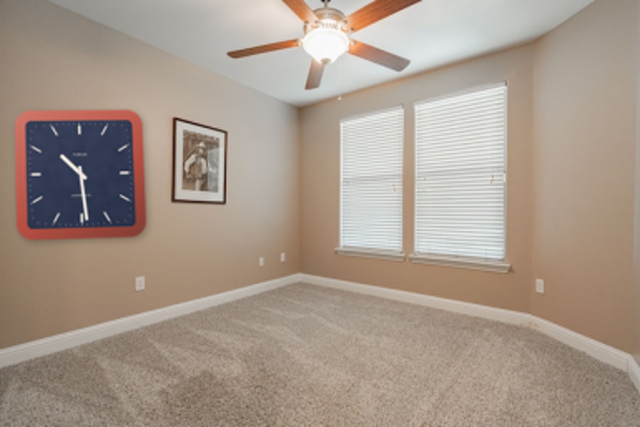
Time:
h=10 m=29
